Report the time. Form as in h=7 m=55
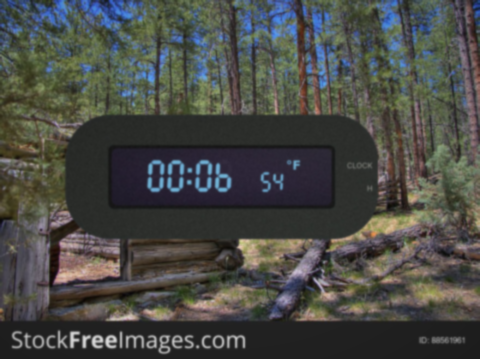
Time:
h=0 m=6
